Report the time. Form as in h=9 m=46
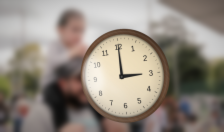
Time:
h=3 m=0
